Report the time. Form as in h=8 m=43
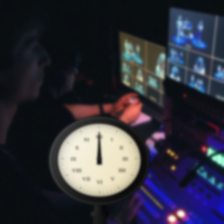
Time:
h=12 m=0
